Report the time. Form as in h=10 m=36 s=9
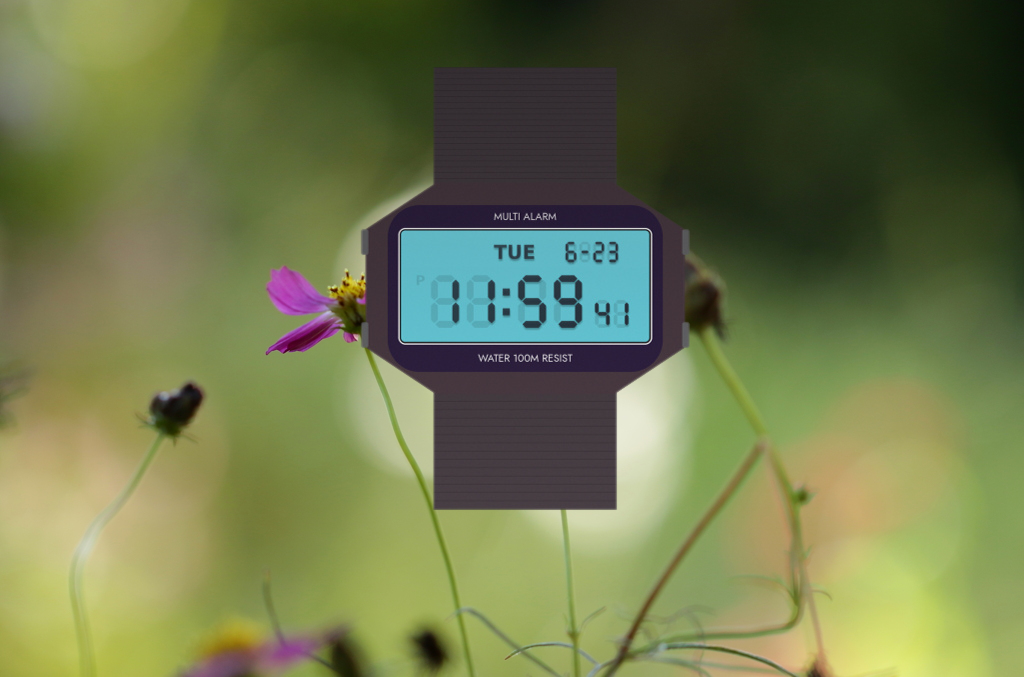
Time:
h=11 m=59 s=41
